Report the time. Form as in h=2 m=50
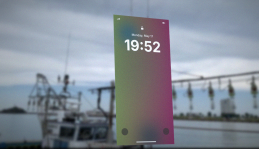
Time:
h=19 m=52
